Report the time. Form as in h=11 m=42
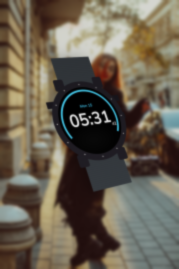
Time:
h=5 m=31
